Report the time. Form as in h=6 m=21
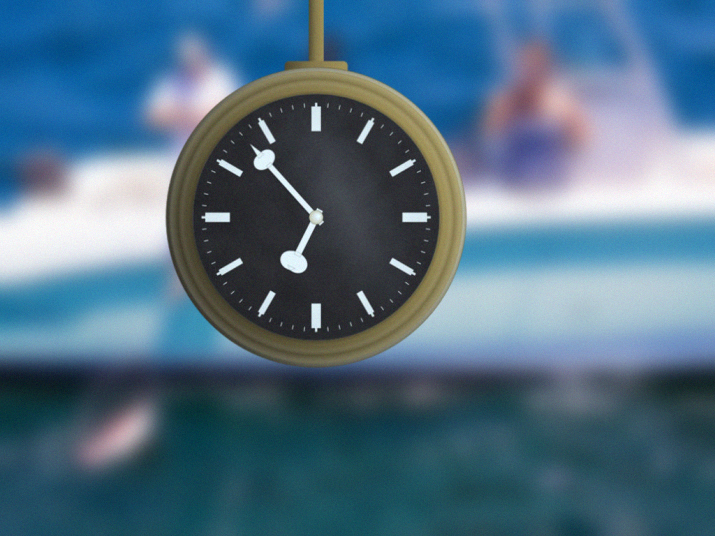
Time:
h=6 m=53
